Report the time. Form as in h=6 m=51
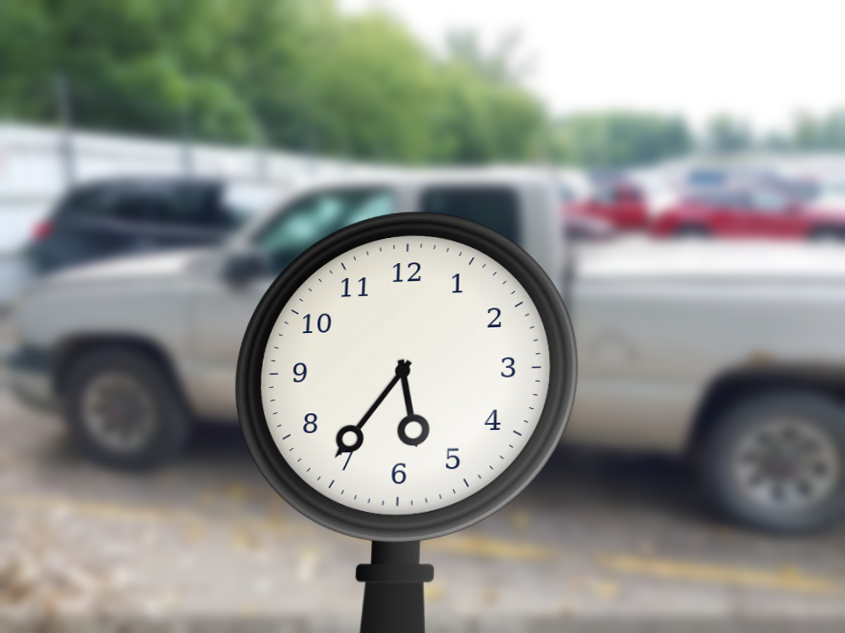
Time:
h=5 m=36
